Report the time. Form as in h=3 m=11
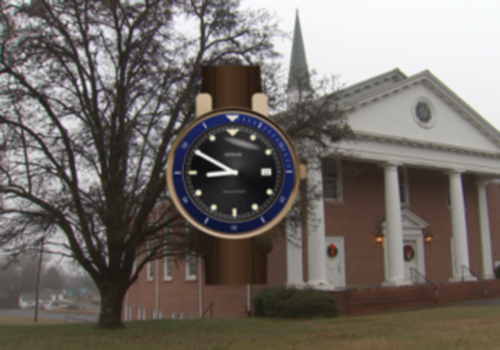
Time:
h=8 m=50
